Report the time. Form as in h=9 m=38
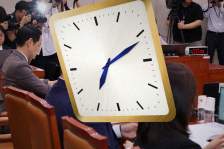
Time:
h=7 m=11
